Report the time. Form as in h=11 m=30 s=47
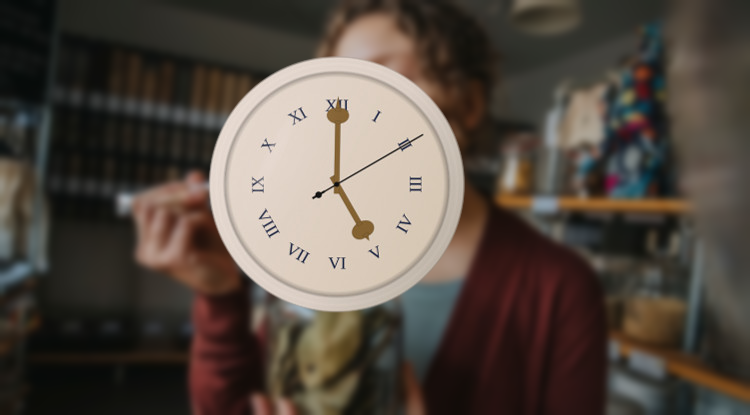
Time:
h=5 m=0 s=10
